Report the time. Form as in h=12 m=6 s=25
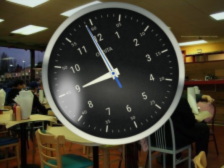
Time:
h=8 m=58 s=59
